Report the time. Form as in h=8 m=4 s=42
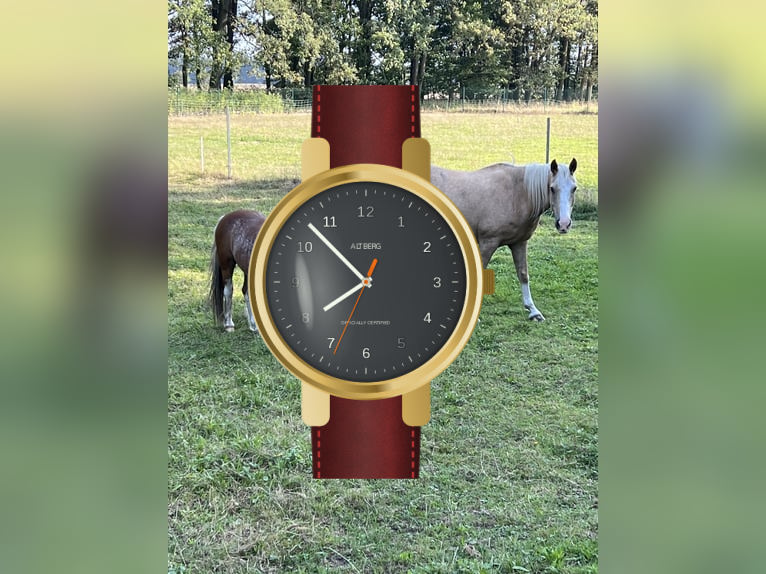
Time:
h=7 m=52 s=34
